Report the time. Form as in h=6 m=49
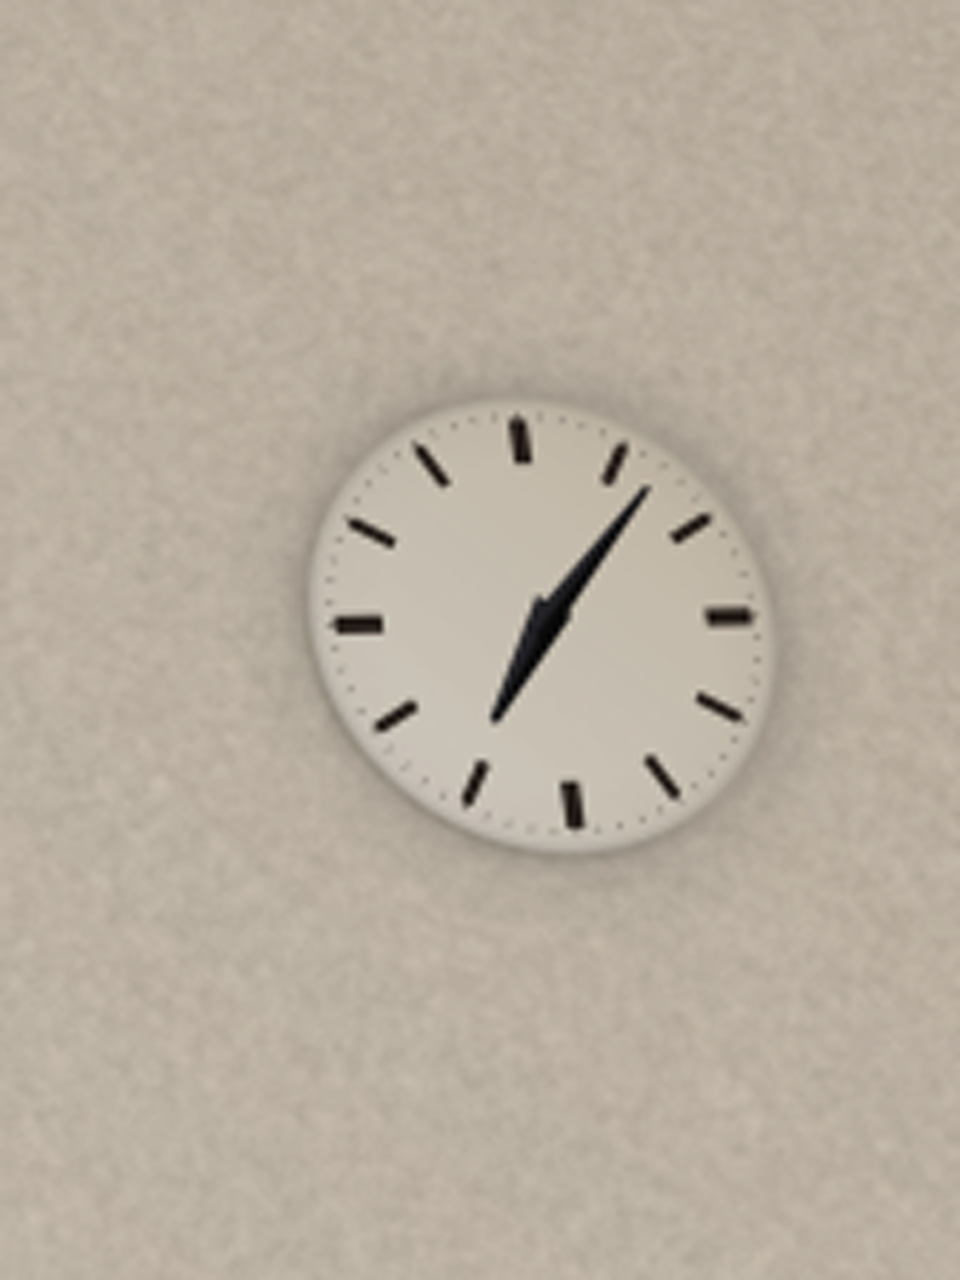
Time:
h=7 m=7
